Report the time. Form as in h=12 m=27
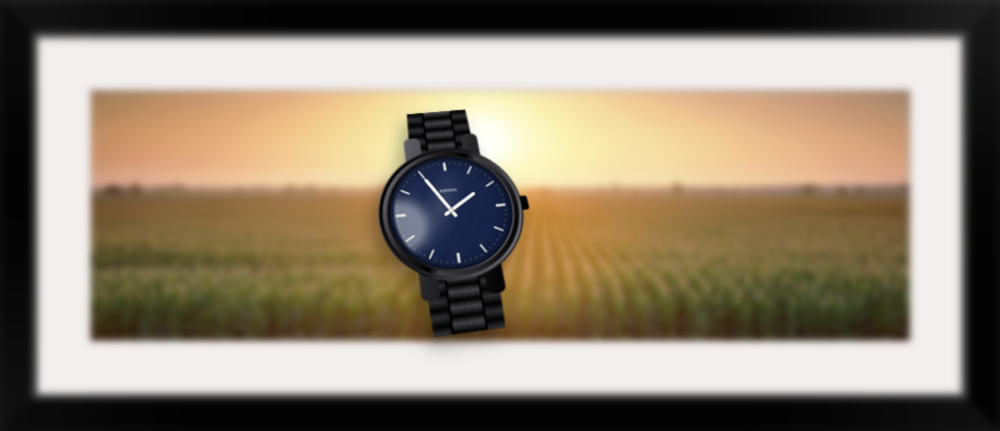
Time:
h=1 m=55
